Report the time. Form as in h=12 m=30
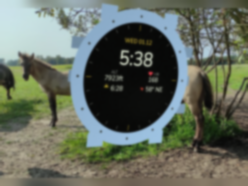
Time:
h=5 m=38
